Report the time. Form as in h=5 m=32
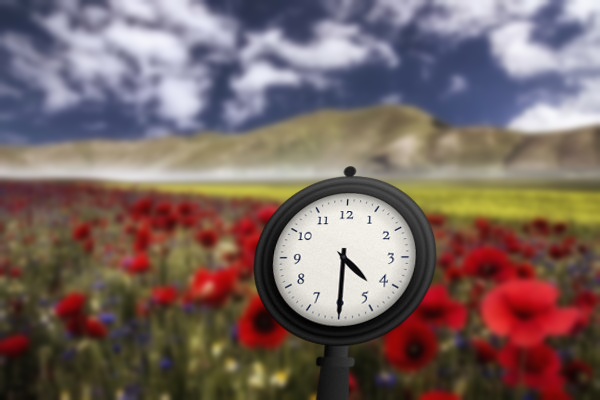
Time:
h=4 m=30
